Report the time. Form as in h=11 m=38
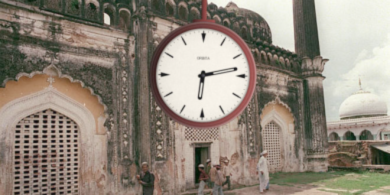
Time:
h=6 m=13
